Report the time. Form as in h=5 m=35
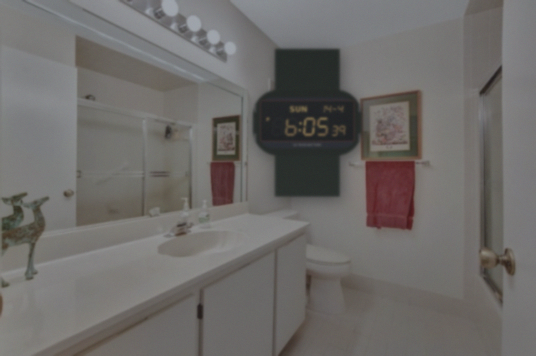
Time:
h=6 m=5
